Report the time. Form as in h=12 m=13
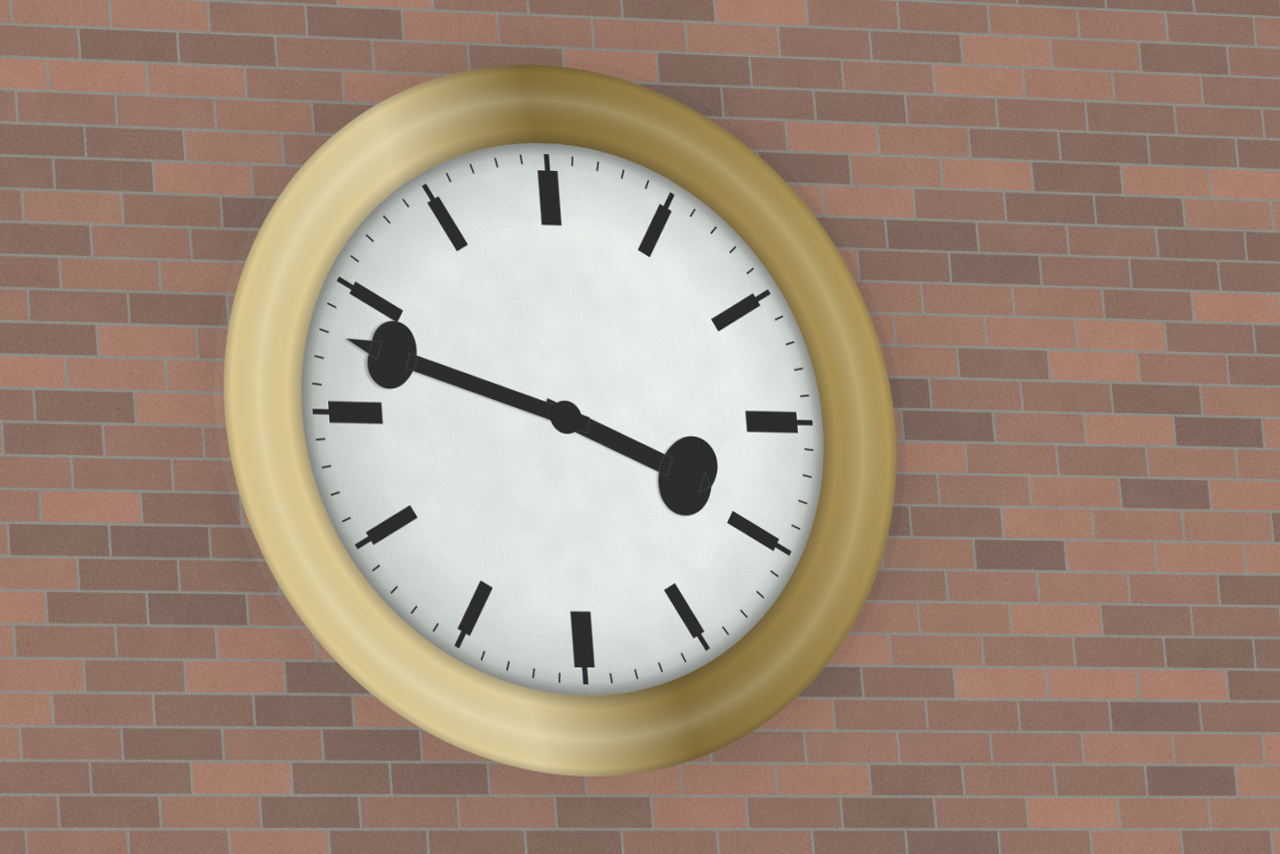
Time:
h=3 m=48
